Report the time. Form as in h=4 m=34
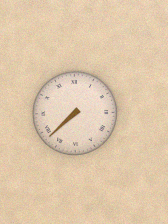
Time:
h=7 m=38
